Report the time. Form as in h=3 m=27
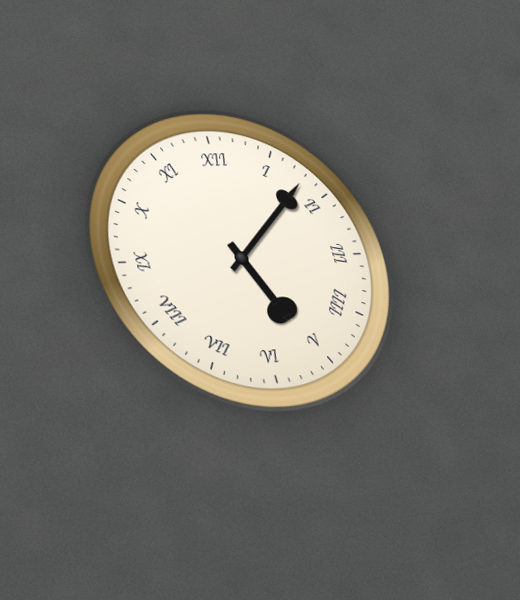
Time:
h=5 m=8
